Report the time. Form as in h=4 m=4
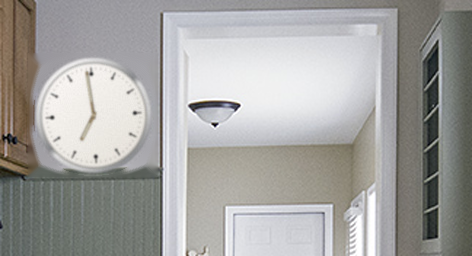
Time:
h=6 m=59
